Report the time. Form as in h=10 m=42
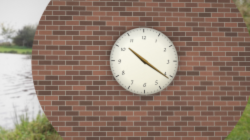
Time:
h=10 m=21
